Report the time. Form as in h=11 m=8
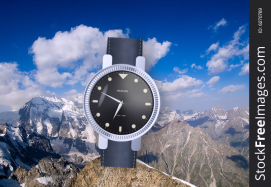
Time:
h=6 m=49
